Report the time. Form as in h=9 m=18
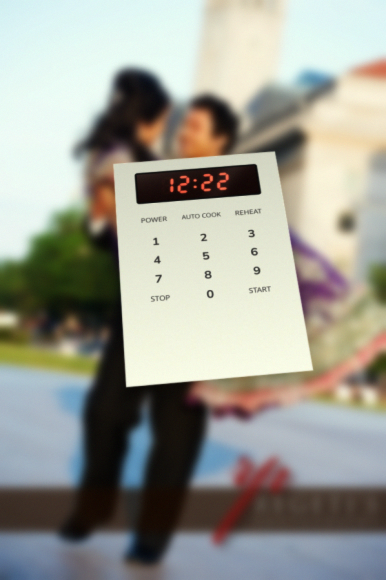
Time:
h=12 m=22
